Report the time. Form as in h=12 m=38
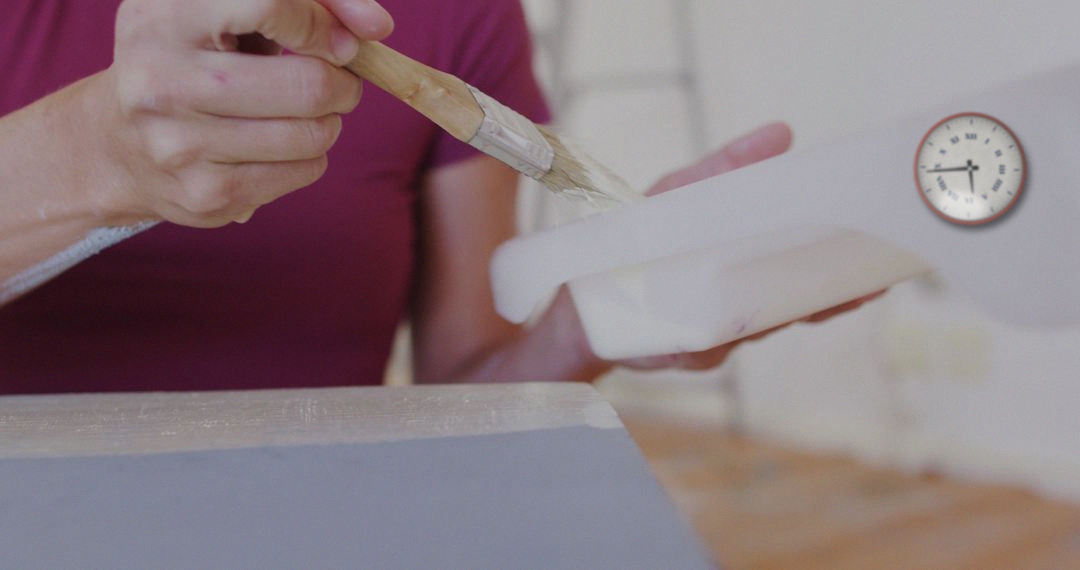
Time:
h=5 m=44
